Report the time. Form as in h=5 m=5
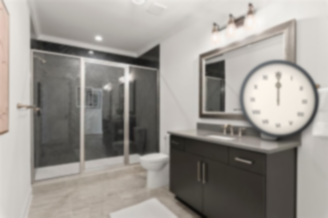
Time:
h=12 m=0
